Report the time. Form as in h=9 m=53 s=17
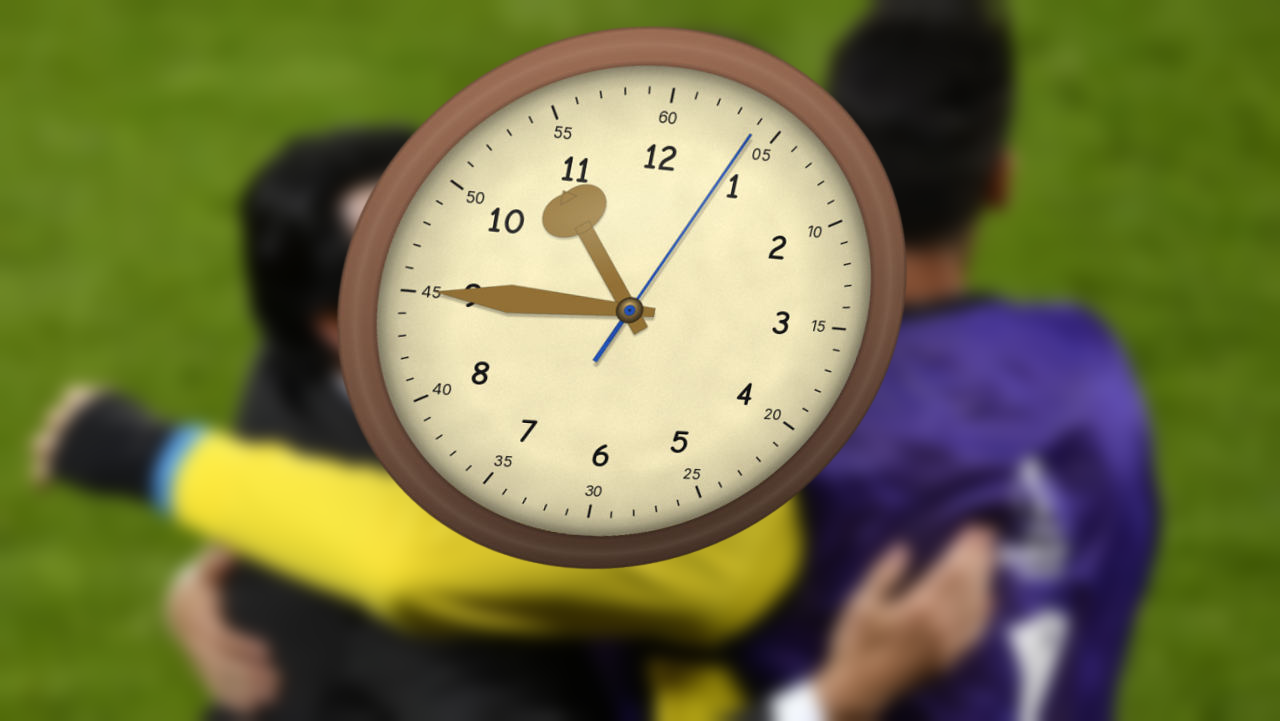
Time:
h=10 m=45 s=4
